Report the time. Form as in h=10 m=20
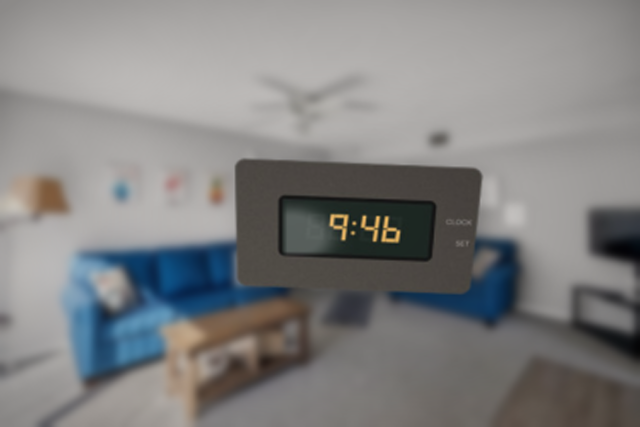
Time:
h=9 m=46
